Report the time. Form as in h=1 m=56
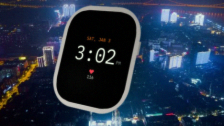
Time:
h=3 m=2
